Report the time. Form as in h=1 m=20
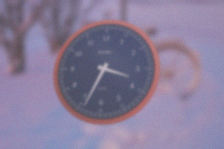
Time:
h=3 m=34
